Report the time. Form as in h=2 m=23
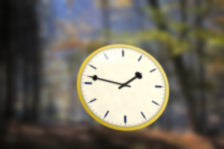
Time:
h=1 m=47
